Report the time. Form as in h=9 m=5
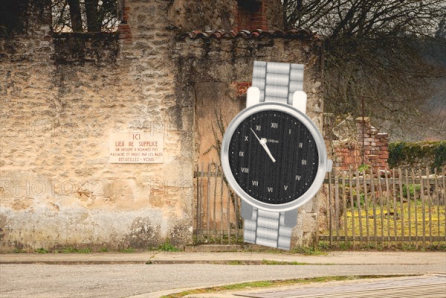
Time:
h=10 m=53
